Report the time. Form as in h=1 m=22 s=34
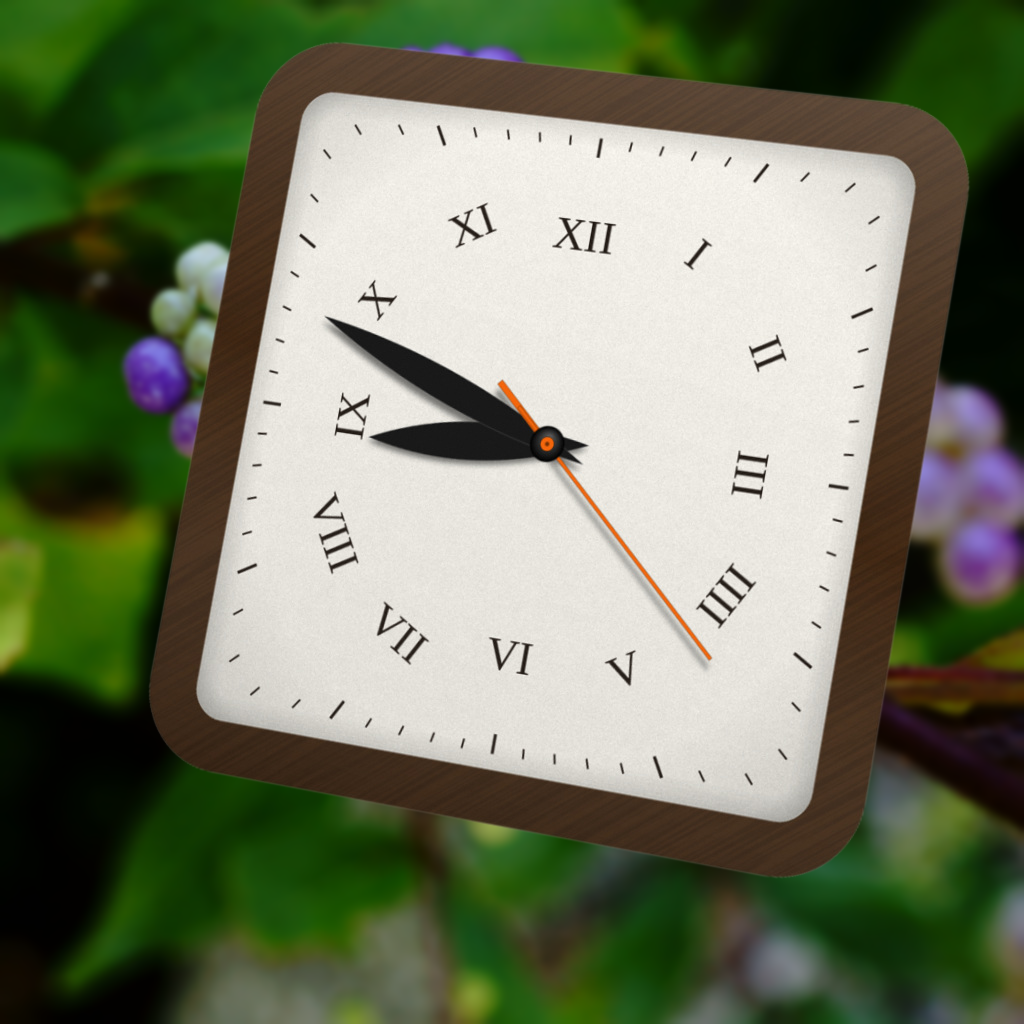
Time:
h=8 m=48 s=22
